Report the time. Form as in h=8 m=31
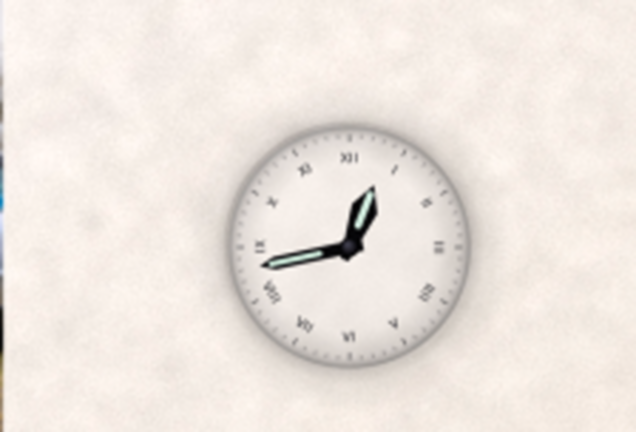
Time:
h=12 m=43
